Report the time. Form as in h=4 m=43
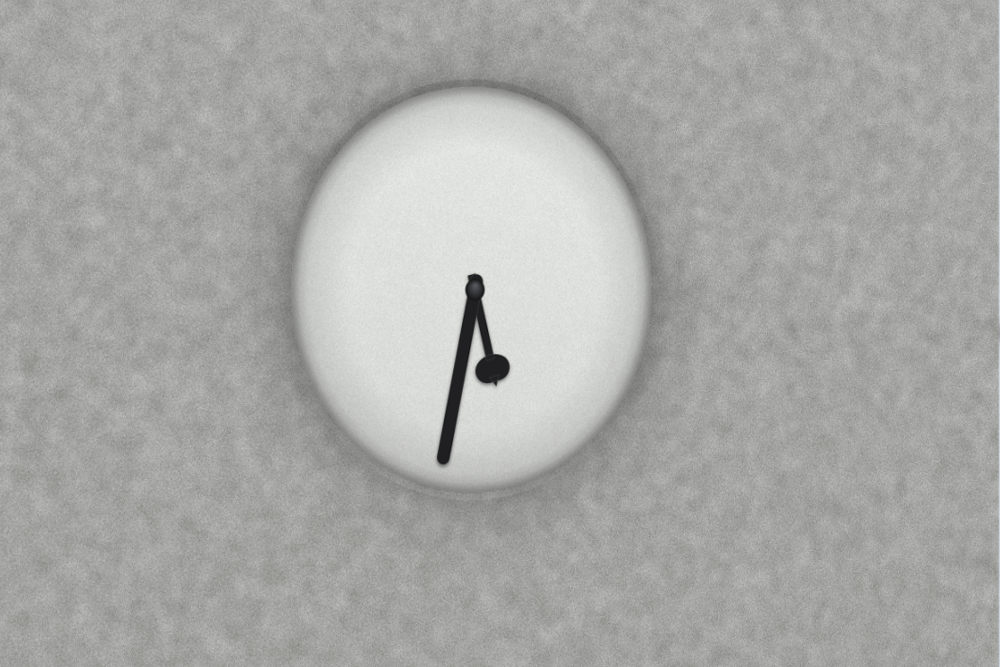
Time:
h=5 m=32
